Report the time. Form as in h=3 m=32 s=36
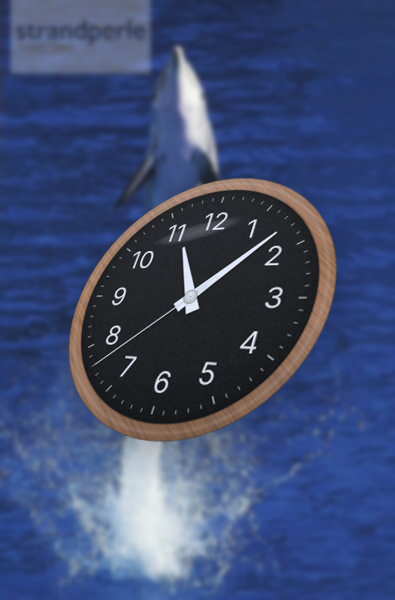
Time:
h=11 m=7 s=38
